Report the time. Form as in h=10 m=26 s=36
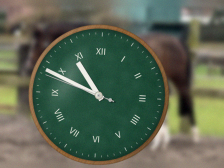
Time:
h=10 m=48 s=48
